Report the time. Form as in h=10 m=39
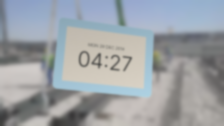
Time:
h=4 m=27
